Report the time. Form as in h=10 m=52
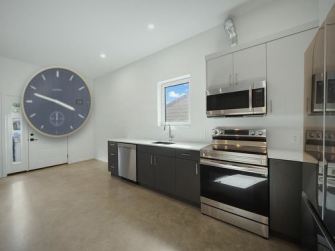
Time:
h=3 m=48
